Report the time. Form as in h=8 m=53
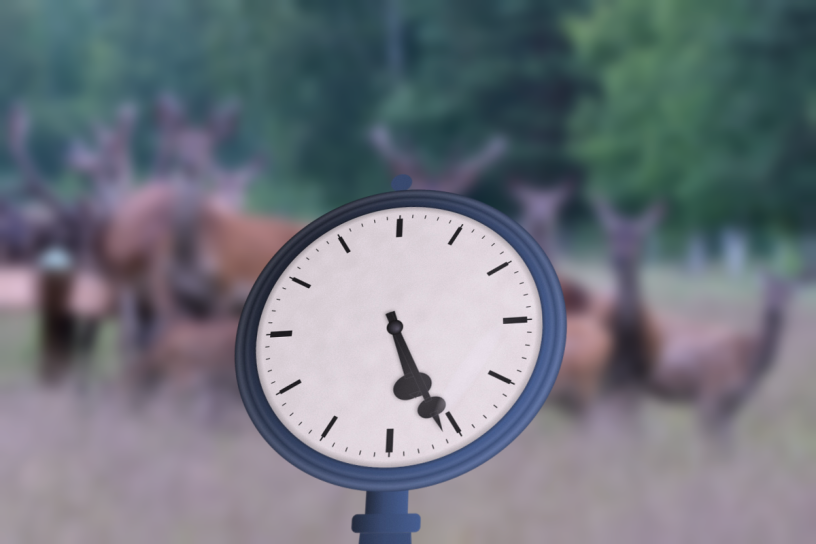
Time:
h=5 m=26
